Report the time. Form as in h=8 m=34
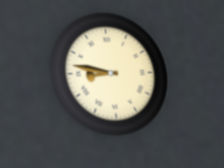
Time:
h=8 m=47
